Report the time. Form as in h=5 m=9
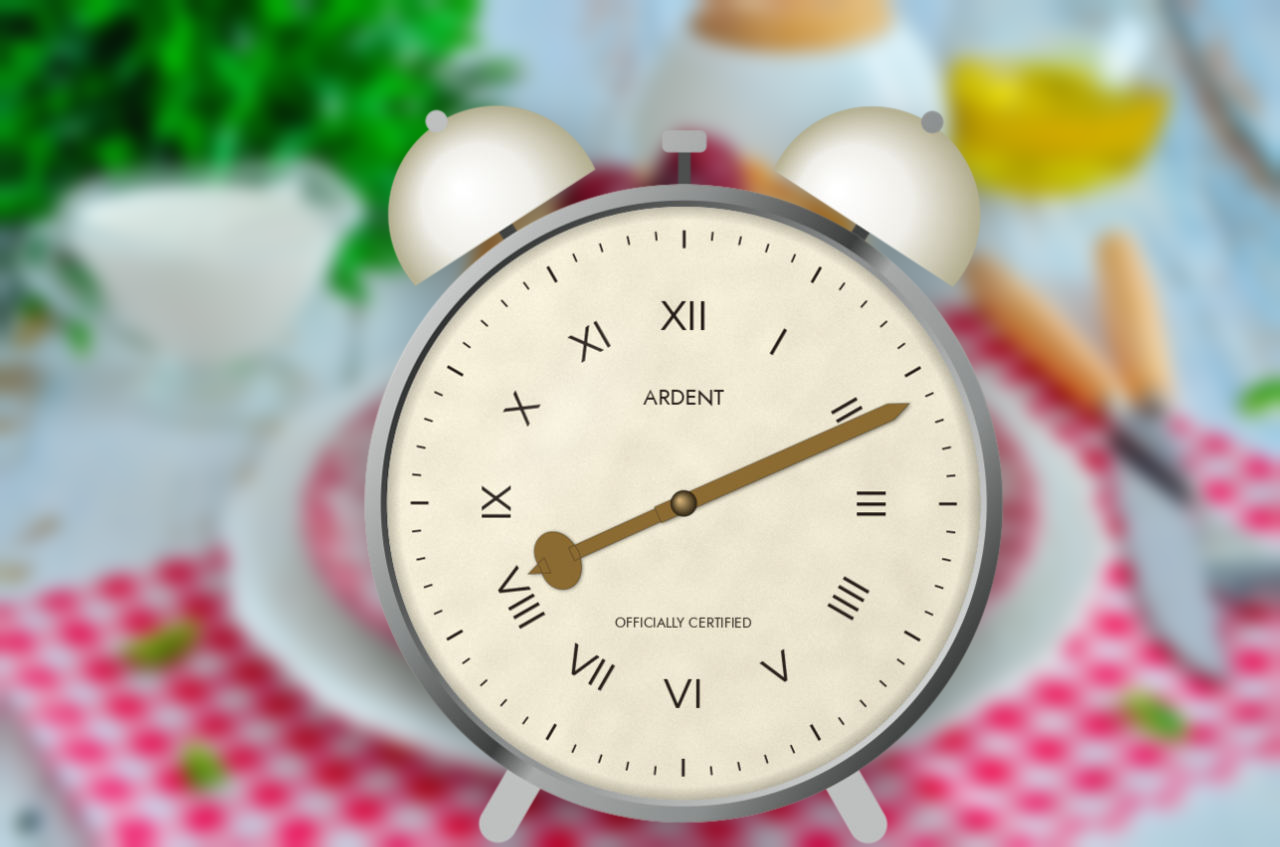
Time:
h=8 m=11
